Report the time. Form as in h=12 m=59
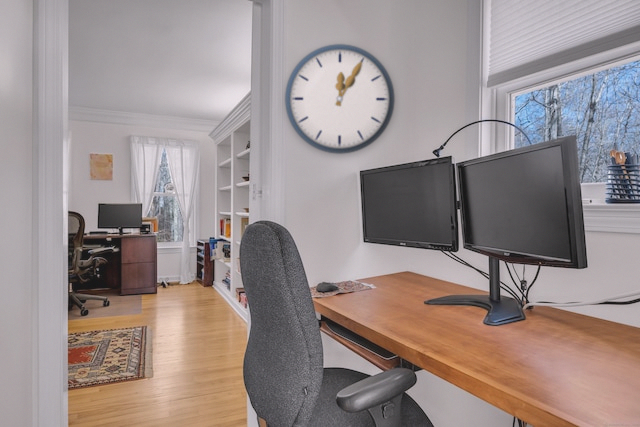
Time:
h=12 m=5
